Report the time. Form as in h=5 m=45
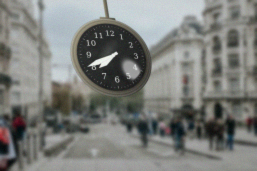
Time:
h=7 m=41
